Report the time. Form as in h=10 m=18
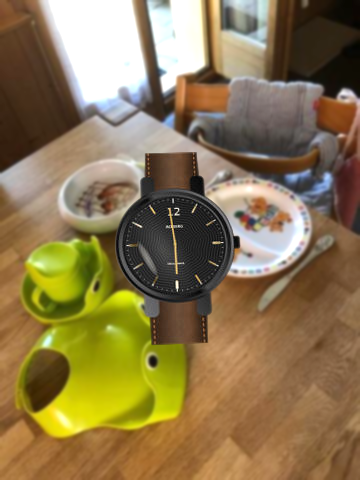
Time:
h=5 m=59
